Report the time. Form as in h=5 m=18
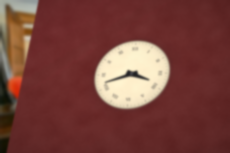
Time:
h=3 m=42
